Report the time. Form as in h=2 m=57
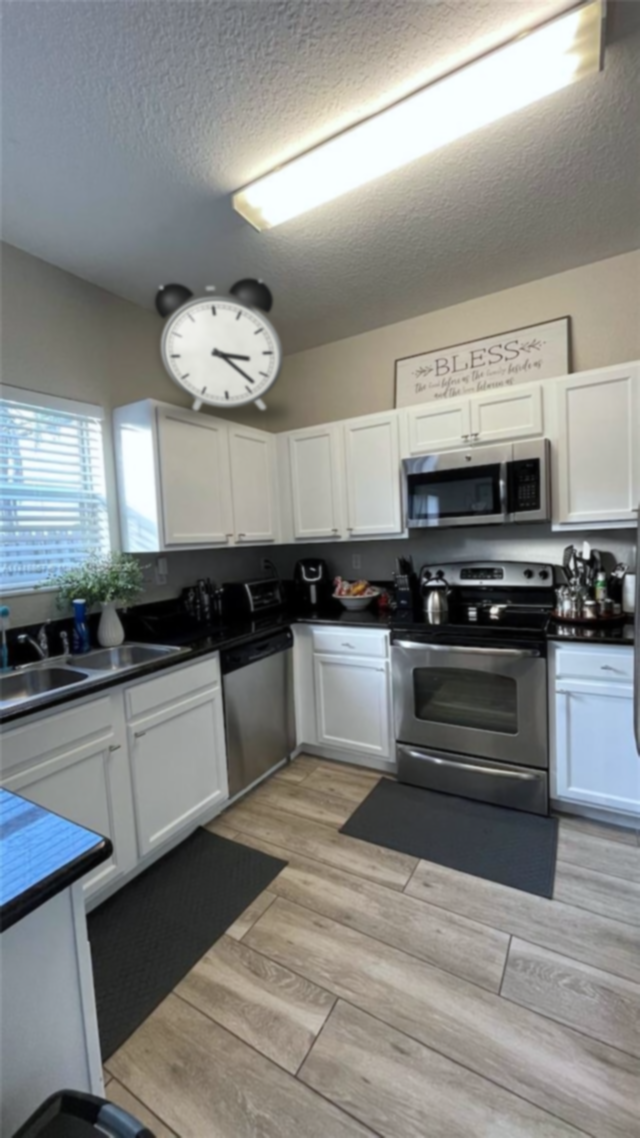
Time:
h=3 m=23
